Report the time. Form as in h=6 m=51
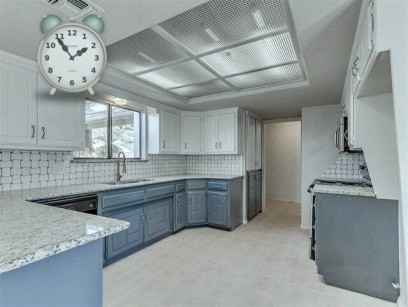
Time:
h=1 m=54
